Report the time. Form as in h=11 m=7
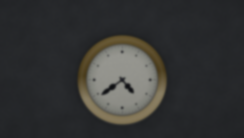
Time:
h=4 m=39
